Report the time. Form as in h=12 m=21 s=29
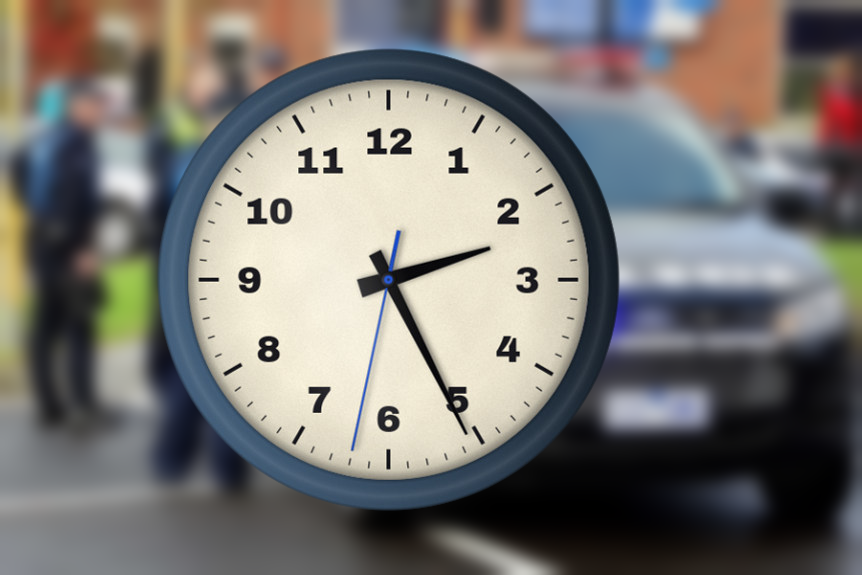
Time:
h=2 m=25 s=32
